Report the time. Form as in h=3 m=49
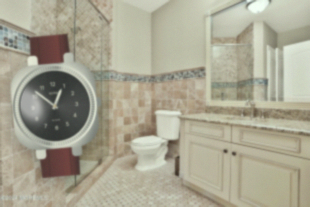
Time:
h=12 m=52
